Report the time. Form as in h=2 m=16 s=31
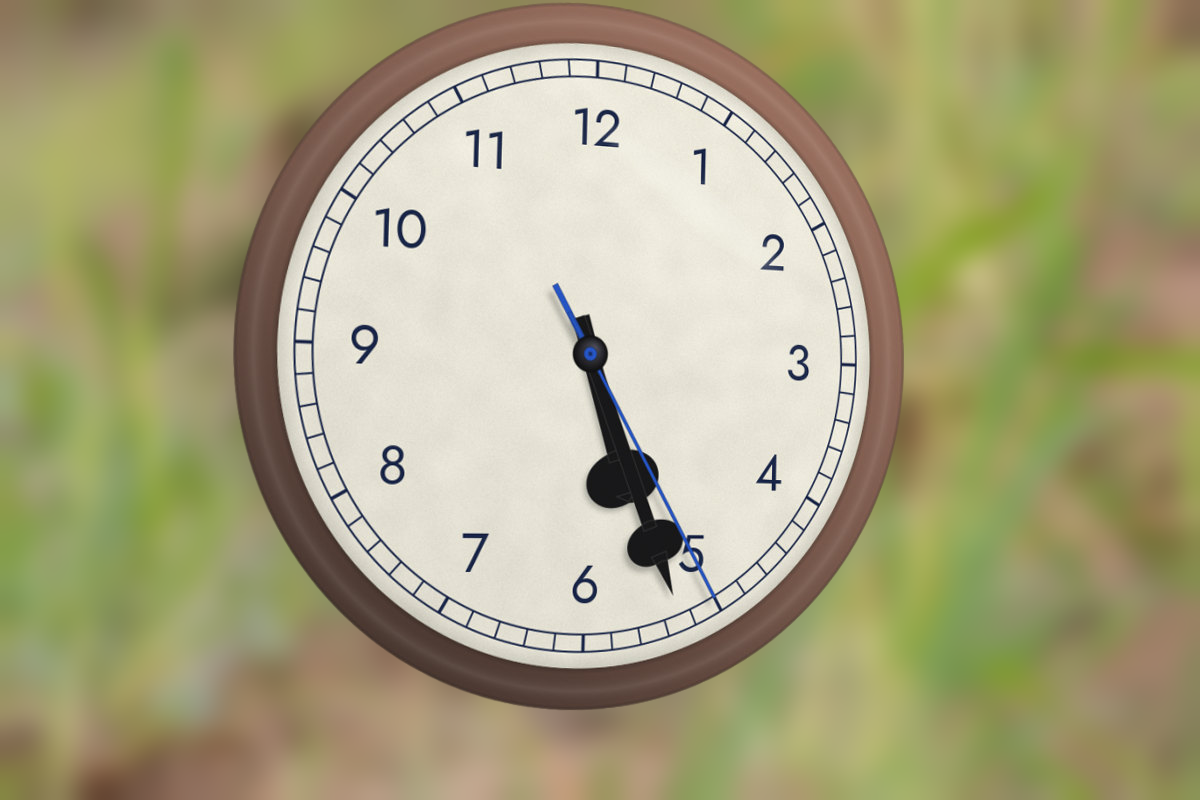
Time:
h=5 m=26 s=25
